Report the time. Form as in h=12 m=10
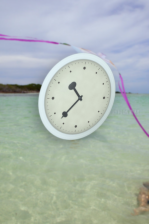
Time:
h=10 m=37
